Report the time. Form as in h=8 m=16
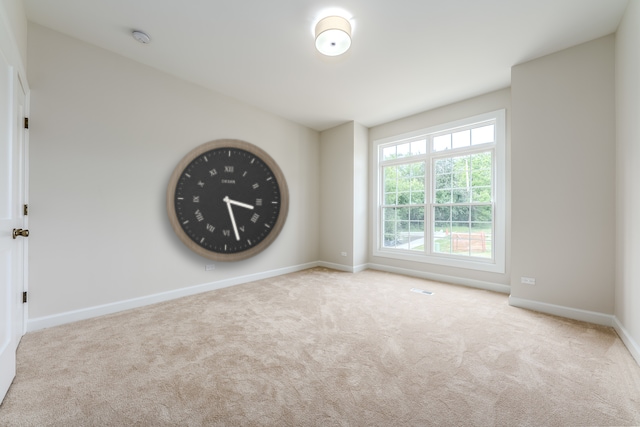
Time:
h=3 m=27
